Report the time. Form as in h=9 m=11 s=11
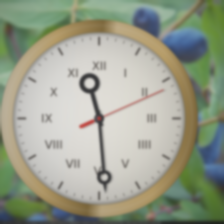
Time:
h=11 m=29 s=11
